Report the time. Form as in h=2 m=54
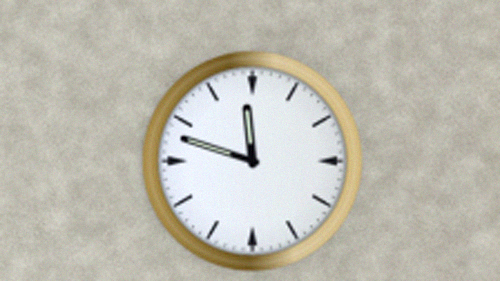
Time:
h=11 m=48
